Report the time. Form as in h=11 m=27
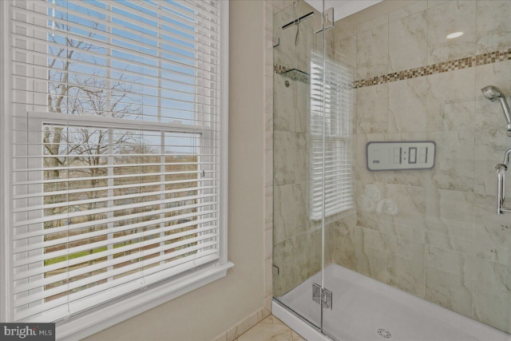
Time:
h=1 m=1
